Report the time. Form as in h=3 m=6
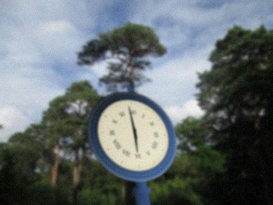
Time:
h=5 m=59
